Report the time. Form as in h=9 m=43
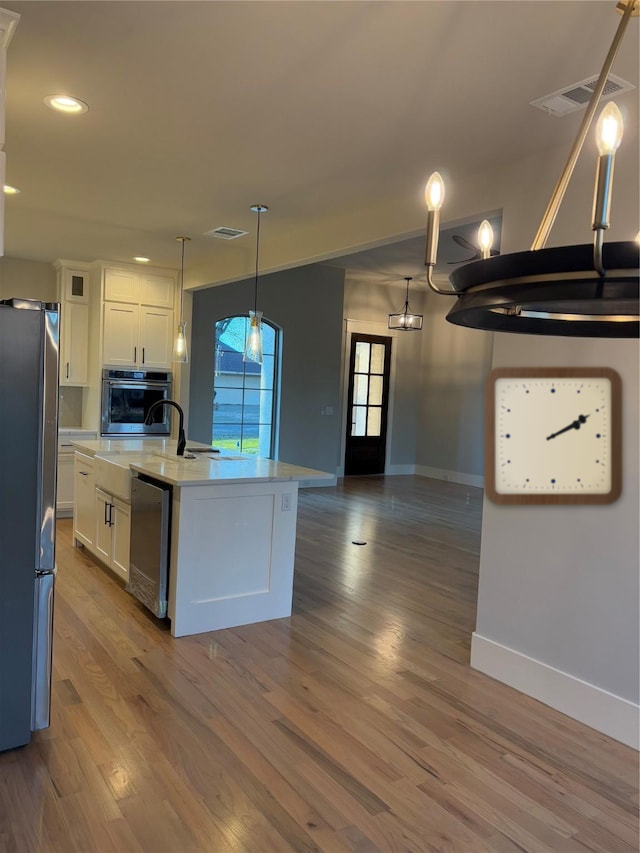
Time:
h=2 m=10
